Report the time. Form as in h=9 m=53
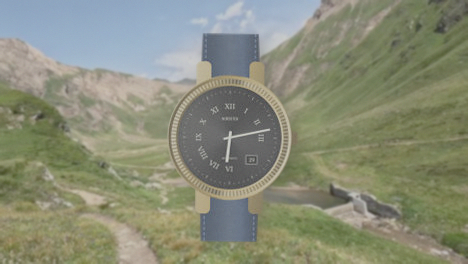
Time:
h=6 m=13
